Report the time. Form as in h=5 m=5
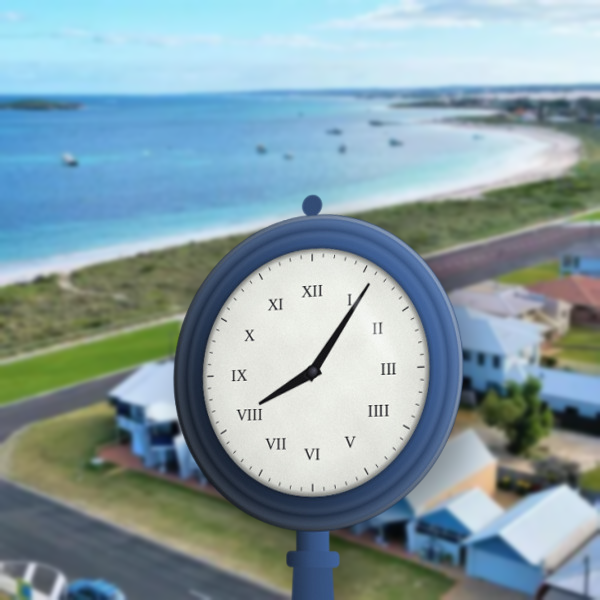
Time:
h=8 m=6
